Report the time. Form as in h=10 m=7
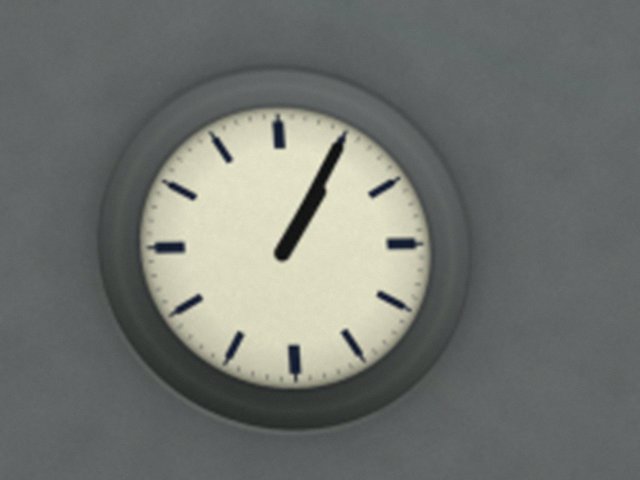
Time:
h=1 m=5
